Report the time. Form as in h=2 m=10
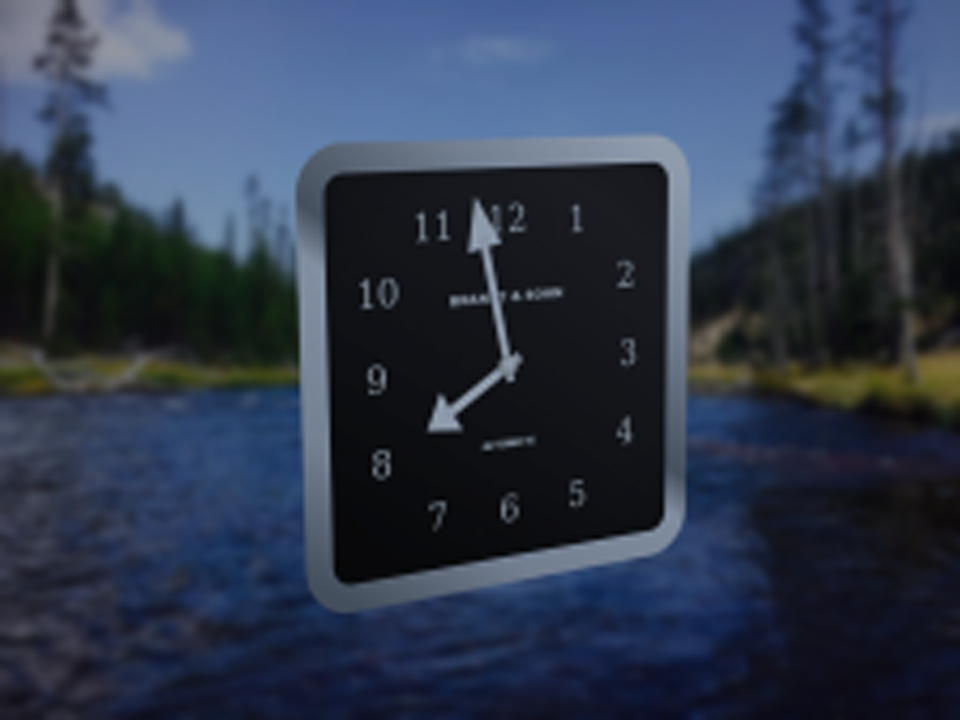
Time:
h=7 m=58
